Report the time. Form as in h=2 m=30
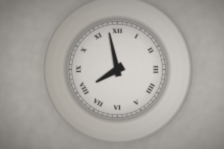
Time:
h=7 m=58
